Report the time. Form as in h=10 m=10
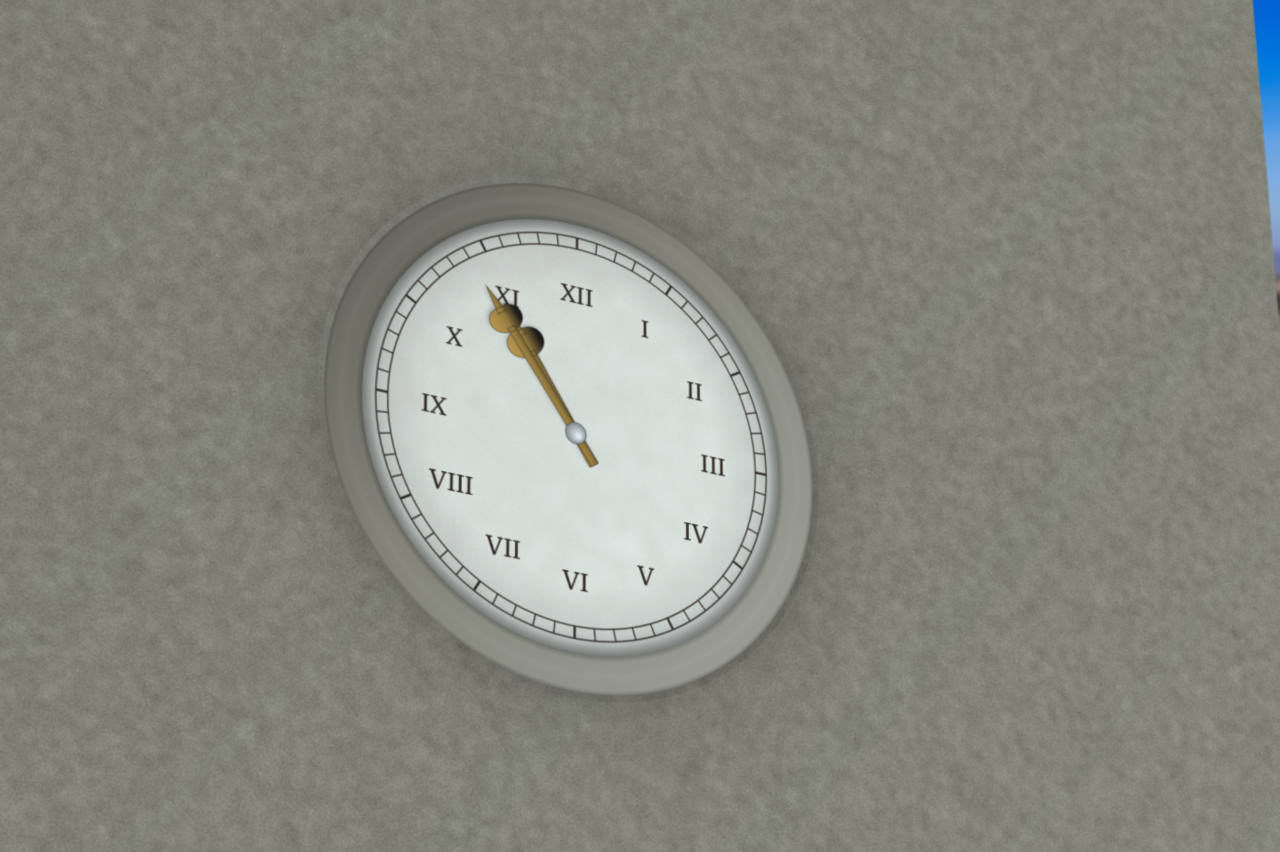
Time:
h=10 m=54
